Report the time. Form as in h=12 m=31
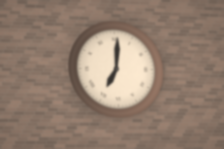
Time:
h=7 m=1
